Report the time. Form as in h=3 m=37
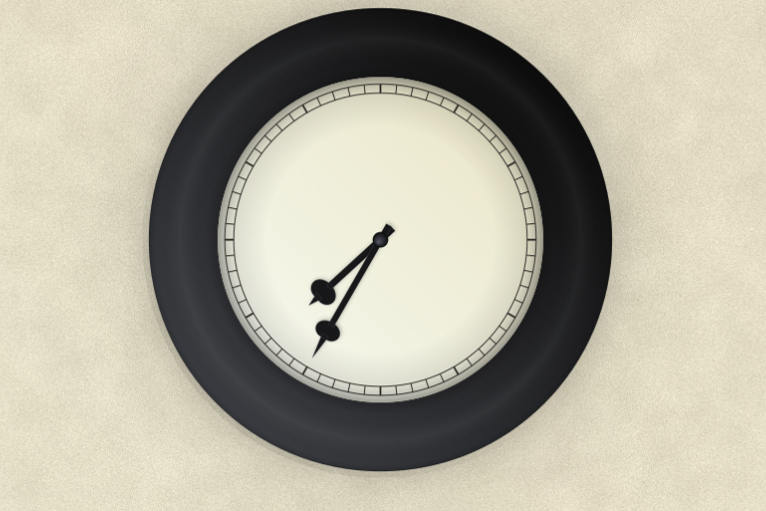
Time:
h=7 m=35
